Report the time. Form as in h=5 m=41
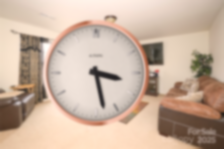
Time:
h=3 m=28
